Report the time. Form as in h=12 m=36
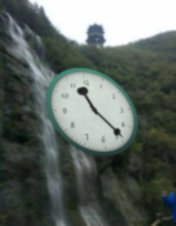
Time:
h=11 m=24
